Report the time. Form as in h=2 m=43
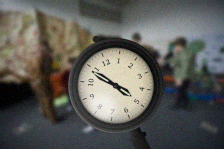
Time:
h=4 m=54
